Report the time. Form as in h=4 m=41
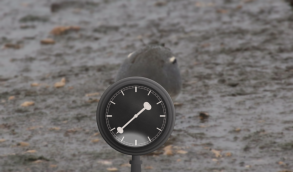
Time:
h=1 m=38
